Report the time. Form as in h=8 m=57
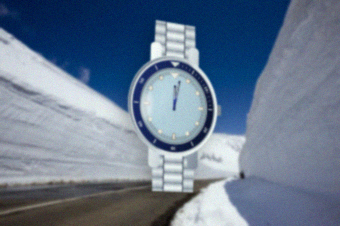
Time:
h=12 m=2
